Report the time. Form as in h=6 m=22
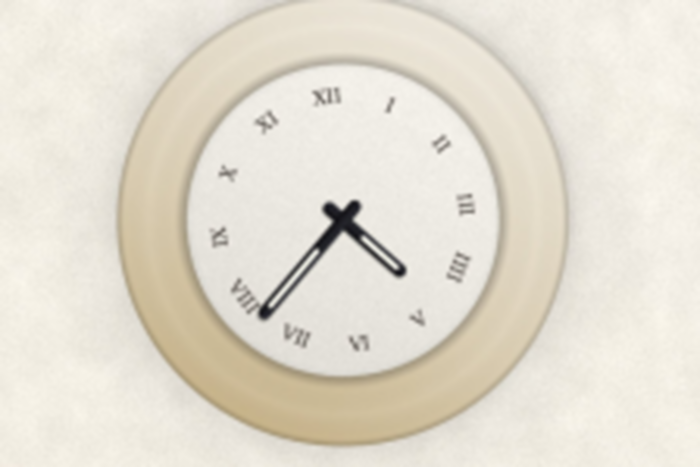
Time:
h=4 m=38
